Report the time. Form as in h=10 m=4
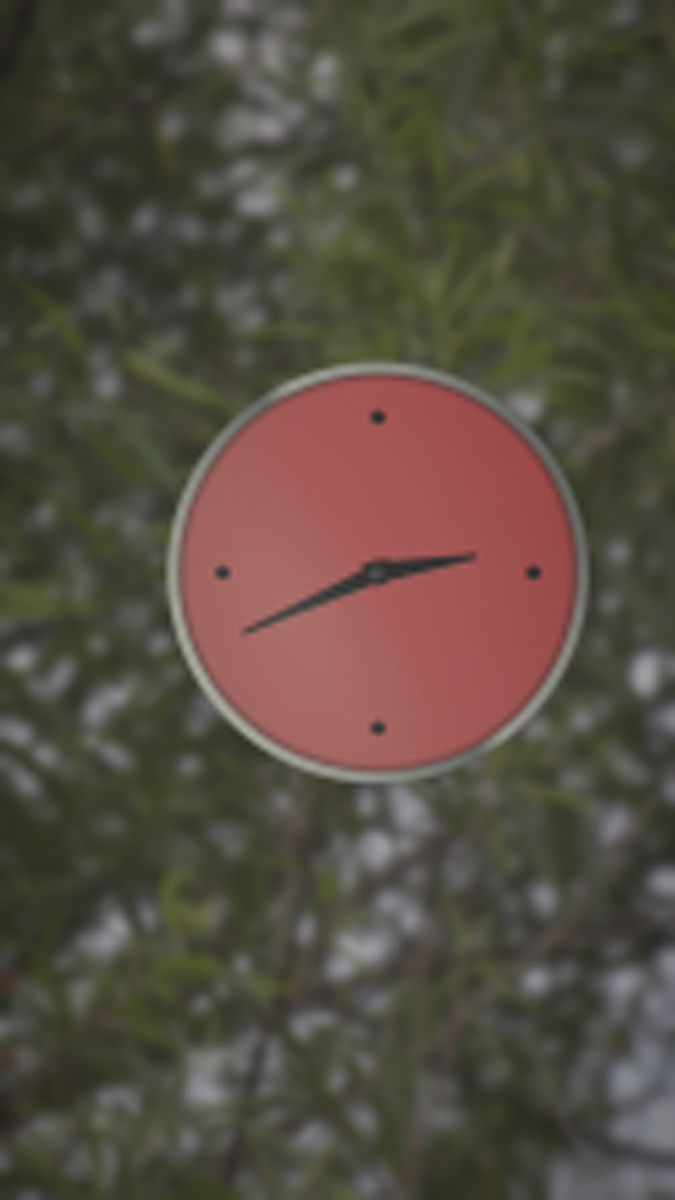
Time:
h=2 m=41
